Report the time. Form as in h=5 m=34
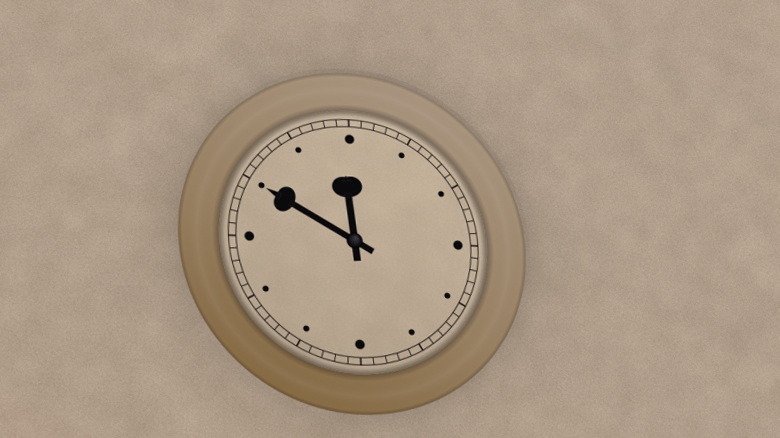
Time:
h=11 m=50
